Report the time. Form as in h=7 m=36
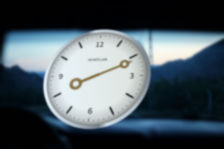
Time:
h=8 m=11
